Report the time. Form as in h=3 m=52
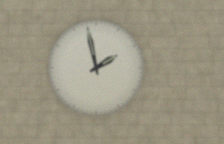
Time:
h=1 m=58
